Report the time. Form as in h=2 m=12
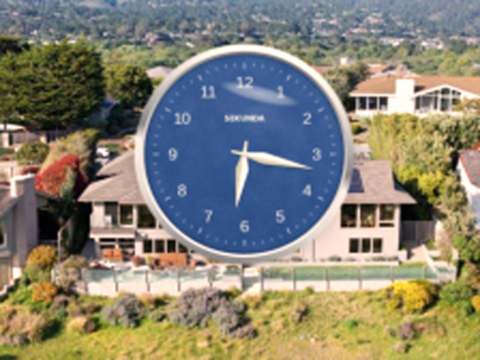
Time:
h=6 m=17
